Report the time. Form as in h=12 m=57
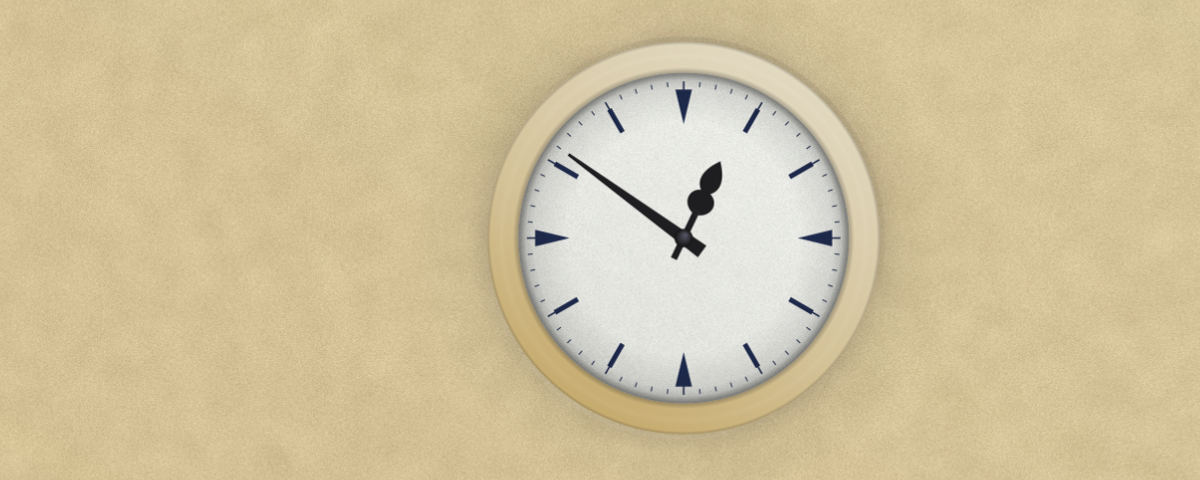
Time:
h=12 m=51
